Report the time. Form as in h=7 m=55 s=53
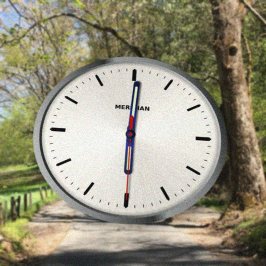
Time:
h=6 m=0 s=30
